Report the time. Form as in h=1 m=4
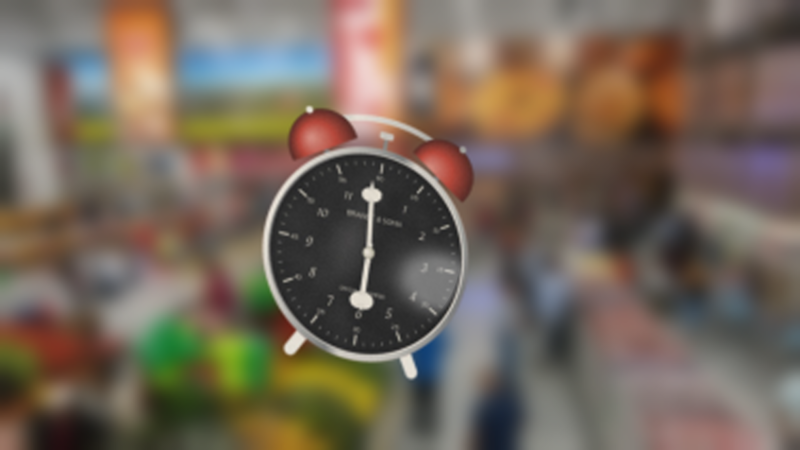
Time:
h=5 m=59
